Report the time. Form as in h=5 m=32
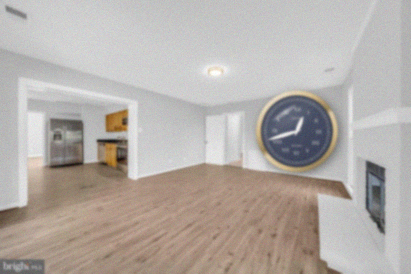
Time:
h=12 m=42
